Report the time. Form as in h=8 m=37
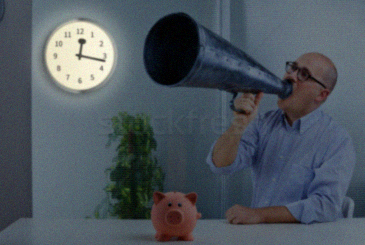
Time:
h=12 m=17
